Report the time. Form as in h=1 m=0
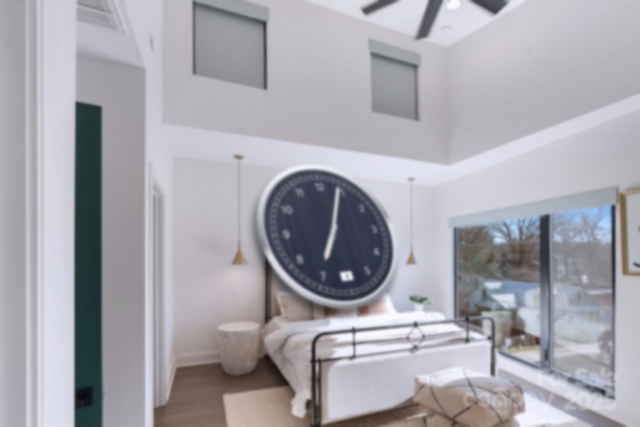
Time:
h=7 m=4
